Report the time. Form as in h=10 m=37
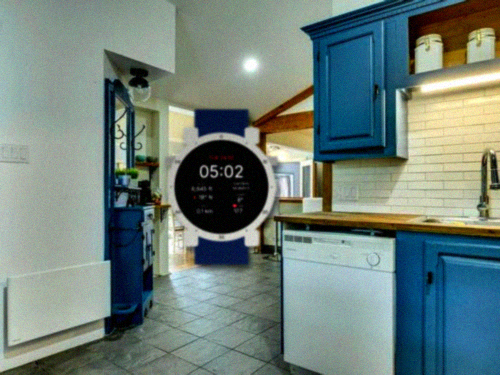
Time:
h=5 m=2
